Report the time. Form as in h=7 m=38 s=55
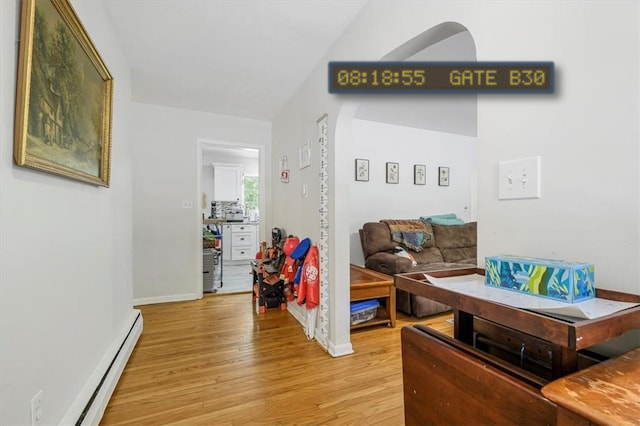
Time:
h=8 m=18 s=55
